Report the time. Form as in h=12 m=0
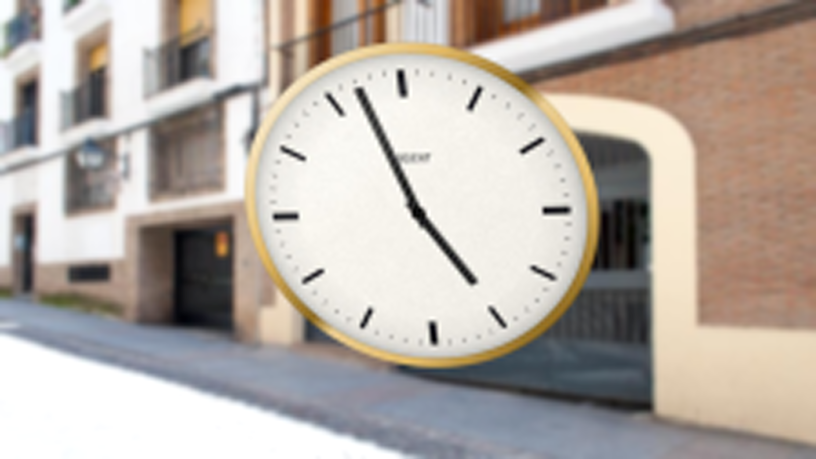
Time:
h=4 m=57
